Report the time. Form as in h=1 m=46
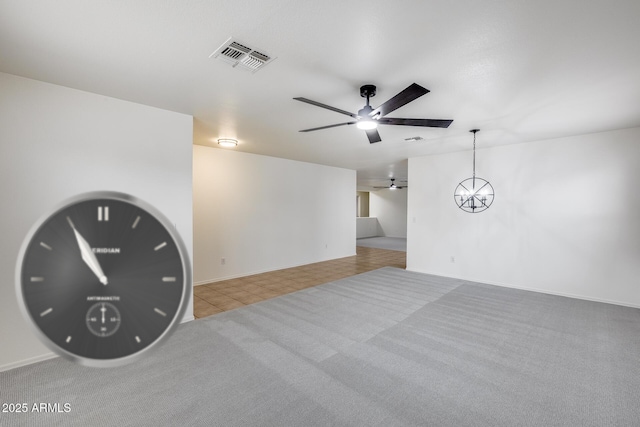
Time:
h=10 m=55
